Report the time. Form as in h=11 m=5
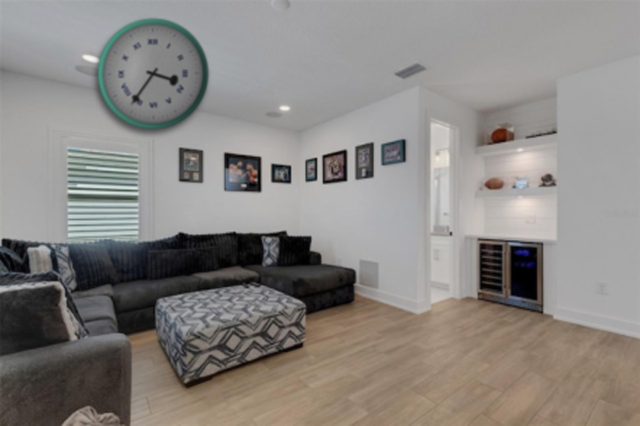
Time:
h=3 m=36
